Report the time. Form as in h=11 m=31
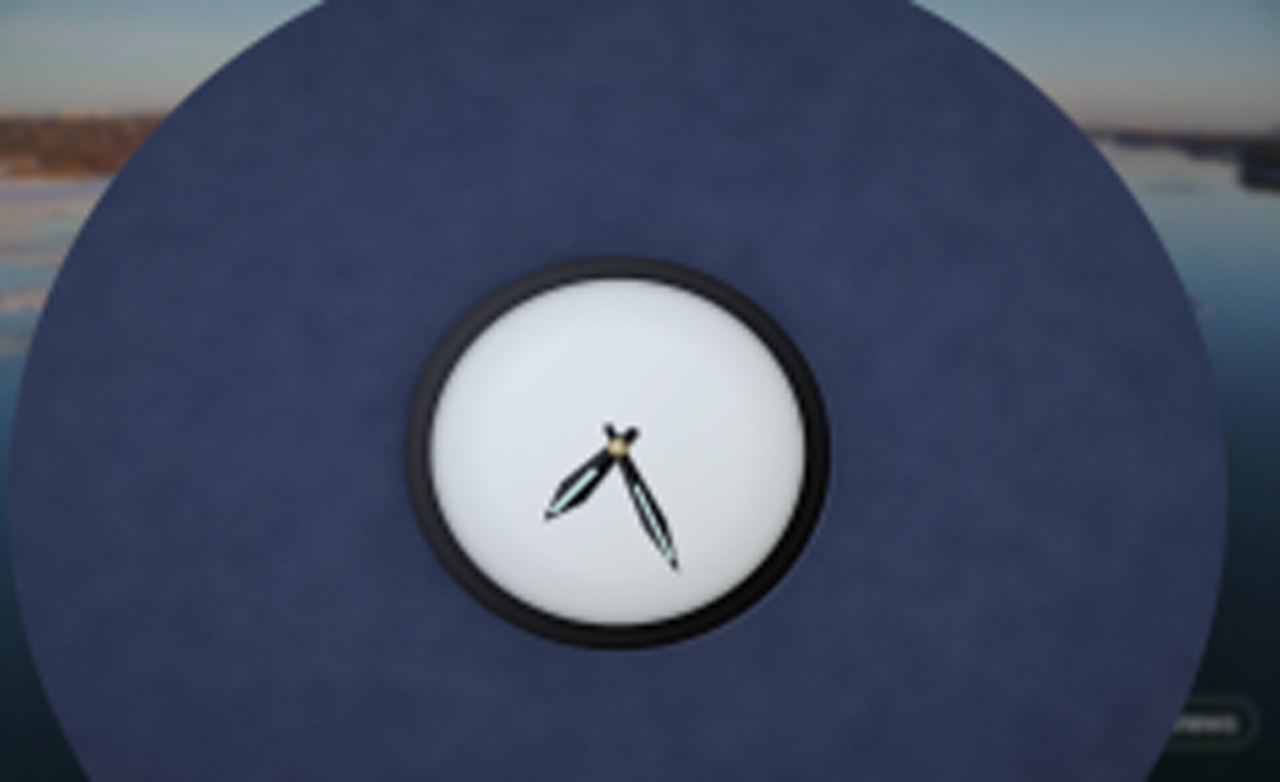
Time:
h=7 m=26
